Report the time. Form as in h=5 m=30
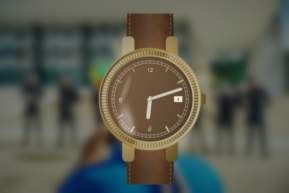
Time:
h=6 m=12
